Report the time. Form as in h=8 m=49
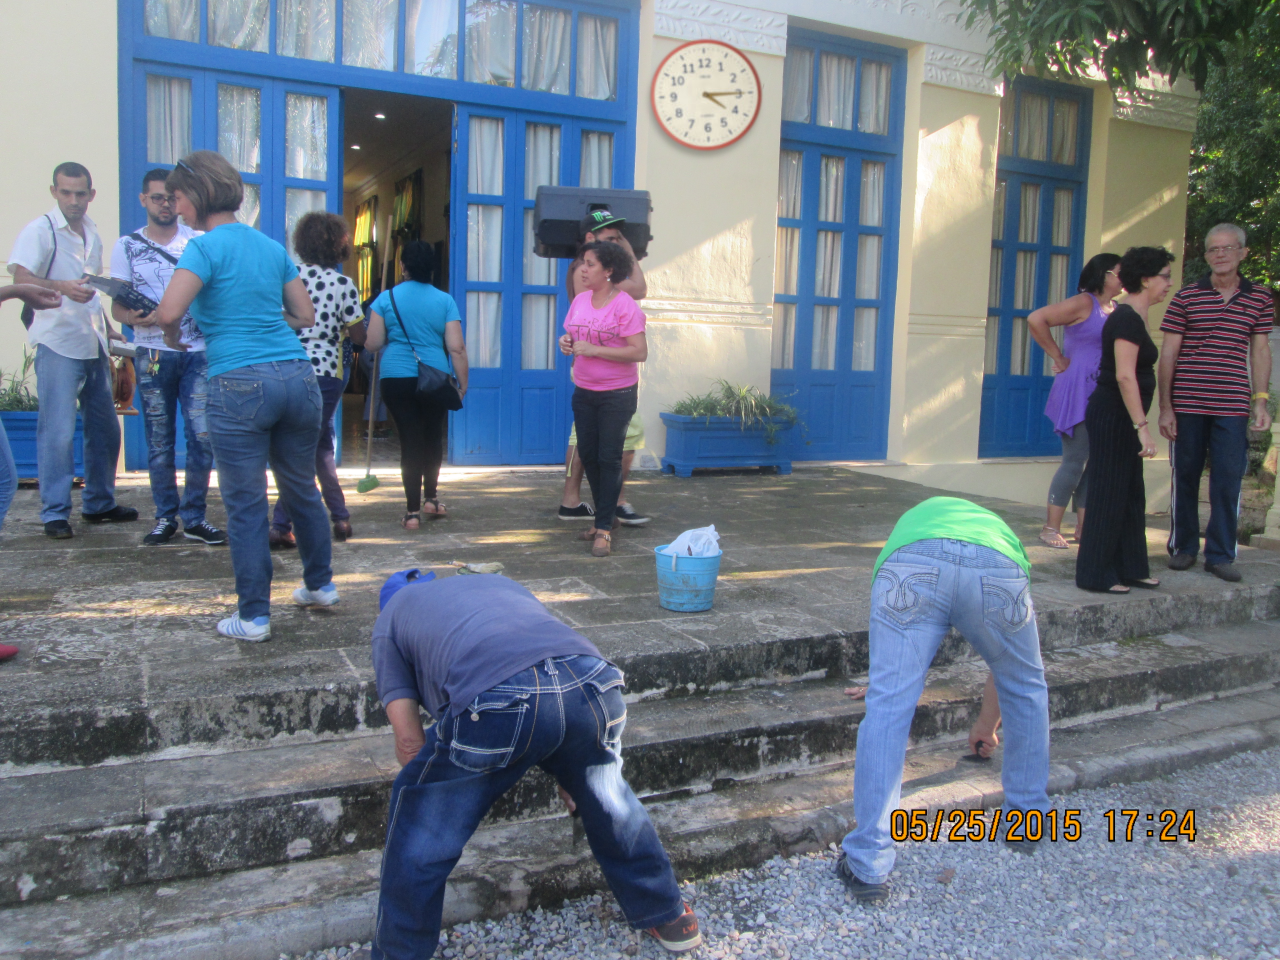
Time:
h=4 m=15
